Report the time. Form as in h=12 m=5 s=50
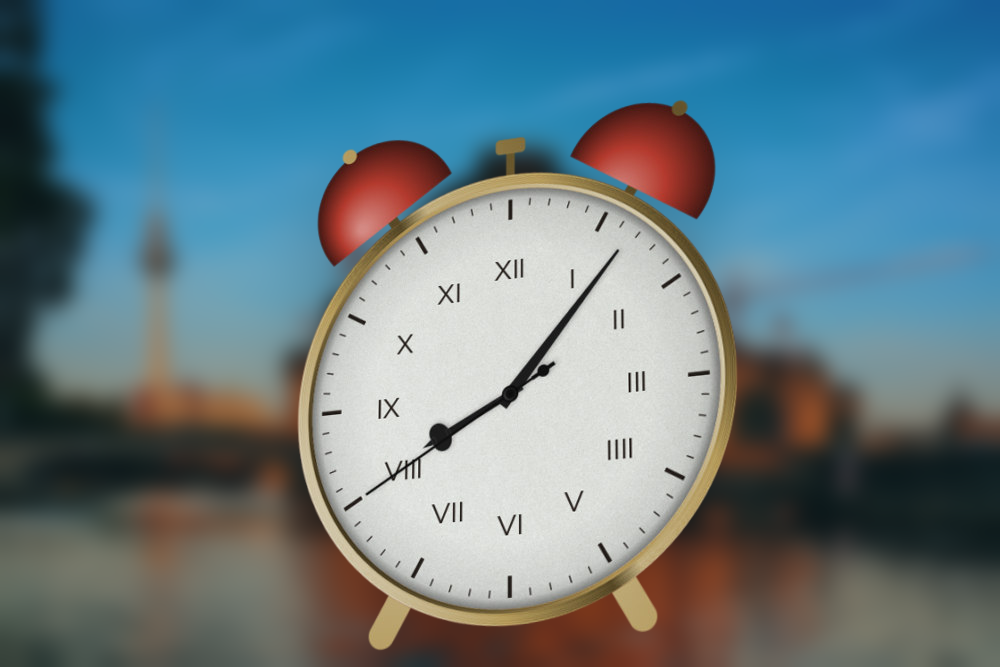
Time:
h=8 m=6 s=40
